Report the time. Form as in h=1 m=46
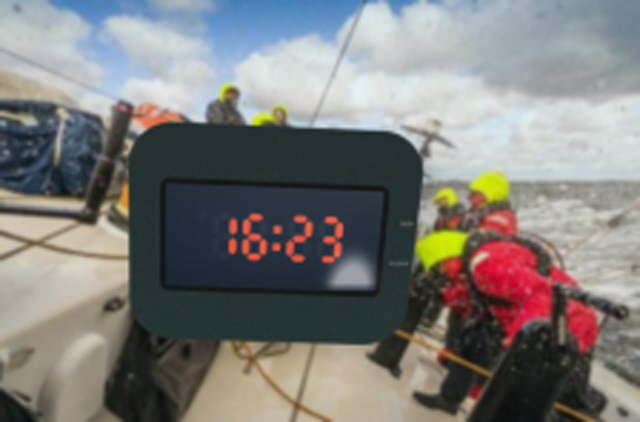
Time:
h=16 m=23
